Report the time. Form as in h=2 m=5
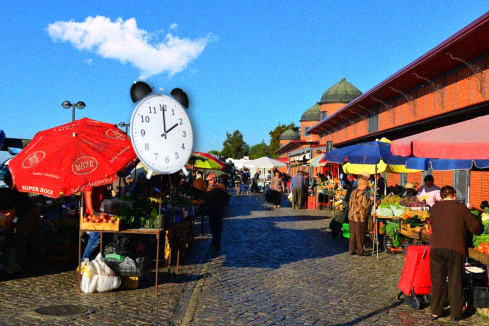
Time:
h=2 m=0
